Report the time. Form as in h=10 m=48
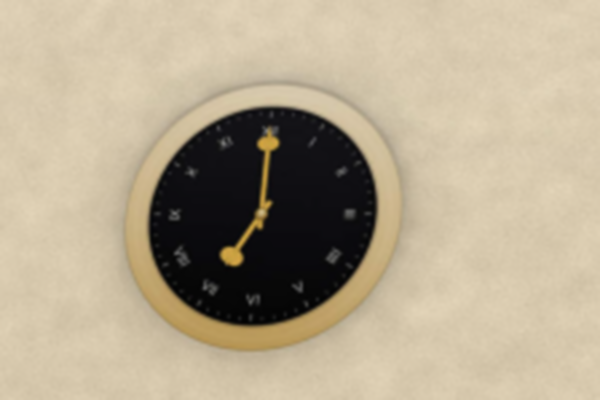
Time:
h=7 m=0
